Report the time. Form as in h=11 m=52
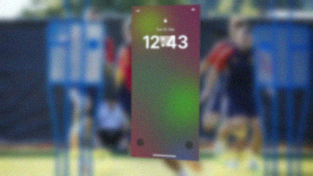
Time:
h=12 m=43
